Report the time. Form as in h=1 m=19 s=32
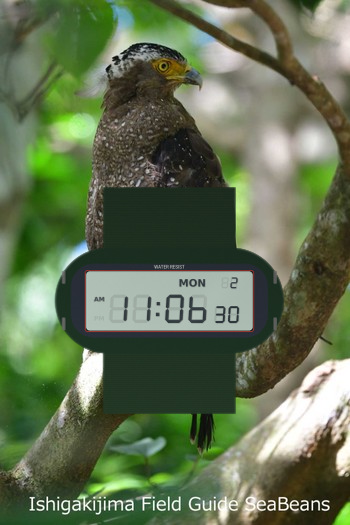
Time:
h=11 m=6 s=30
